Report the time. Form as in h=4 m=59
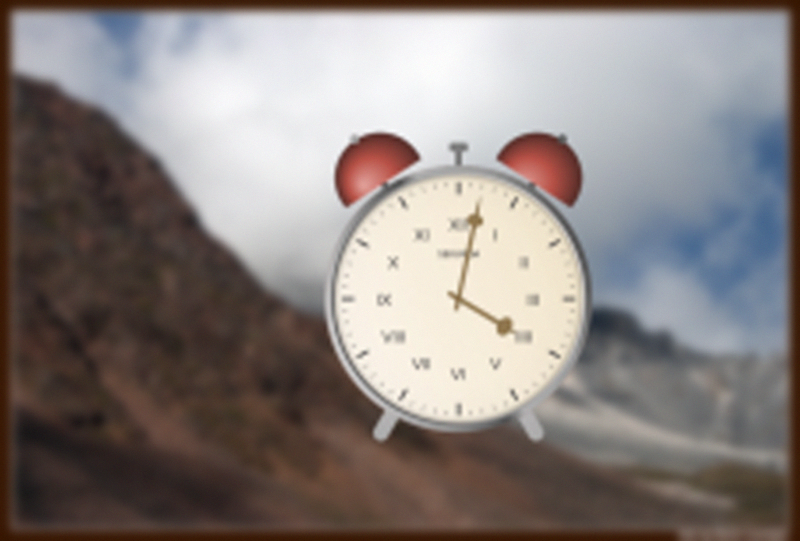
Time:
h=4 m=2
